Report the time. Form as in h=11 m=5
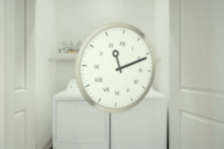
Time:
h=11 m=11
